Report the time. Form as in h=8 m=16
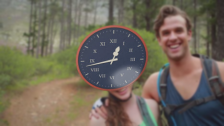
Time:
h=12 m=43
